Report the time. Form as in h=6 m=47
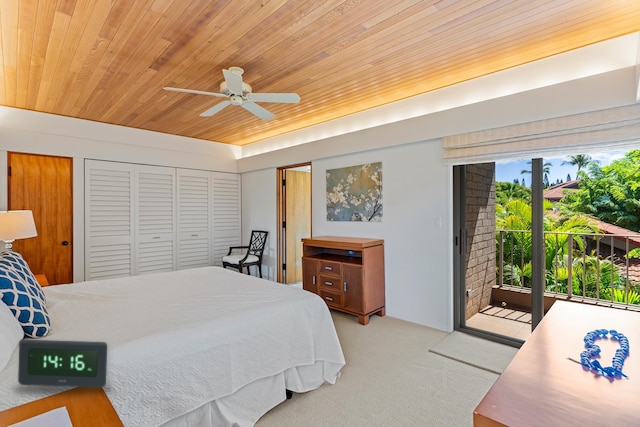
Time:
h=14 m=16
